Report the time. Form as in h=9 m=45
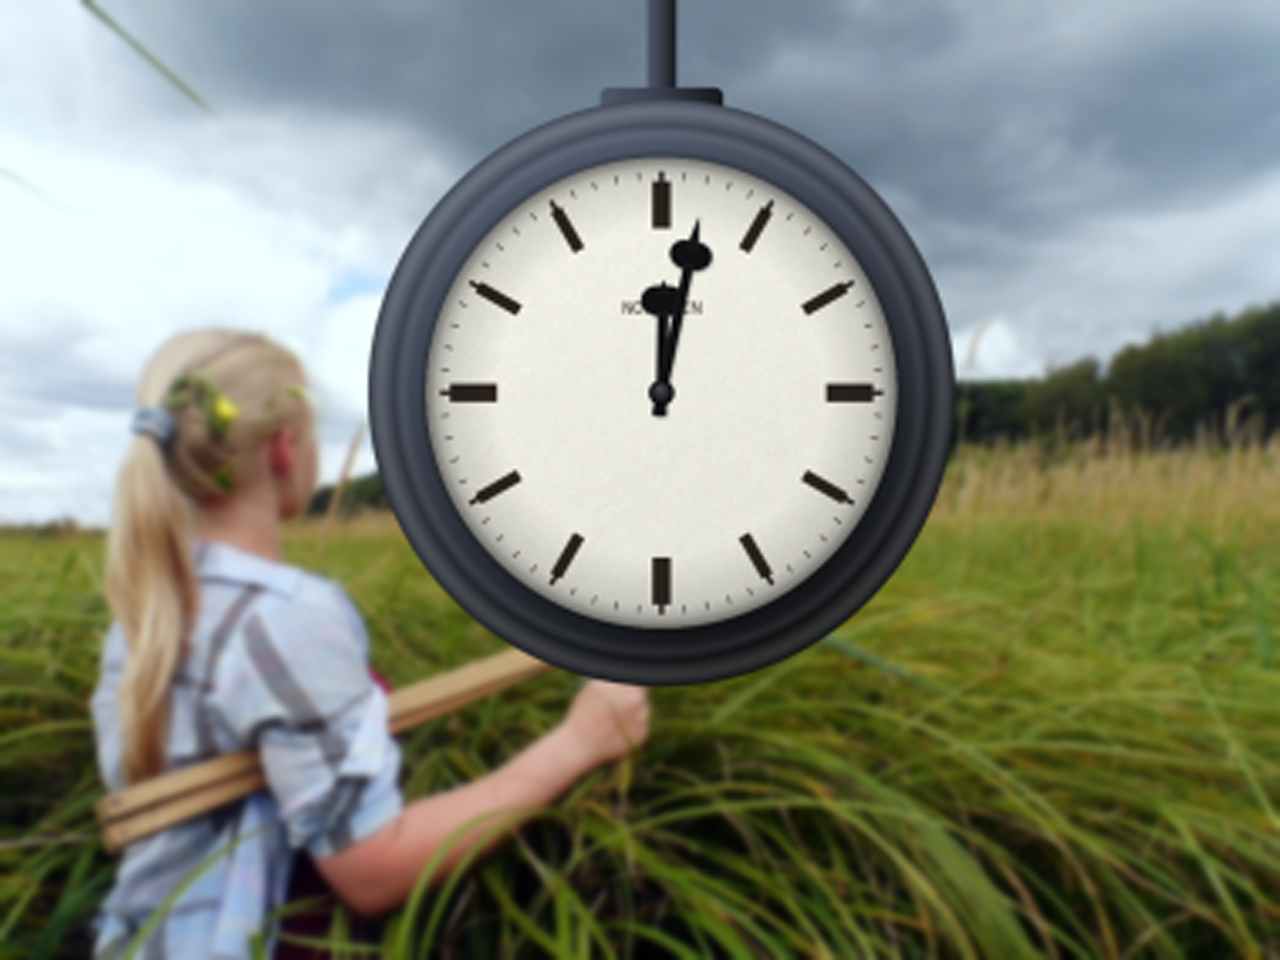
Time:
h=12 m=2
